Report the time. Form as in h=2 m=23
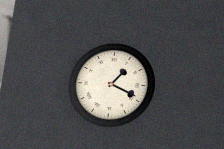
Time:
h=1 m=19
